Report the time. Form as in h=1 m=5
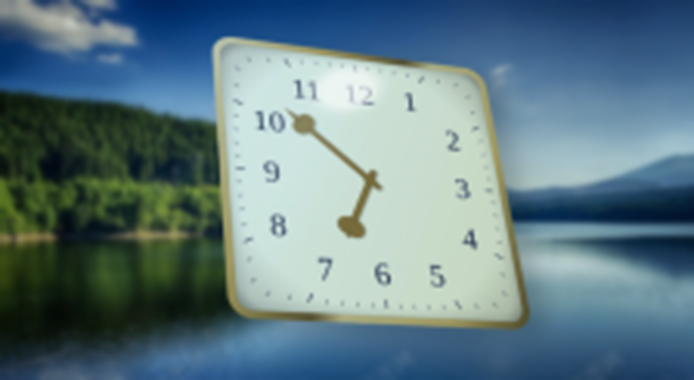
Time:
h=6 m=52
